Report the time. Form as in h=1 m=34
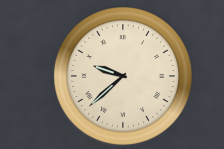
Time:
h=9 m=38
